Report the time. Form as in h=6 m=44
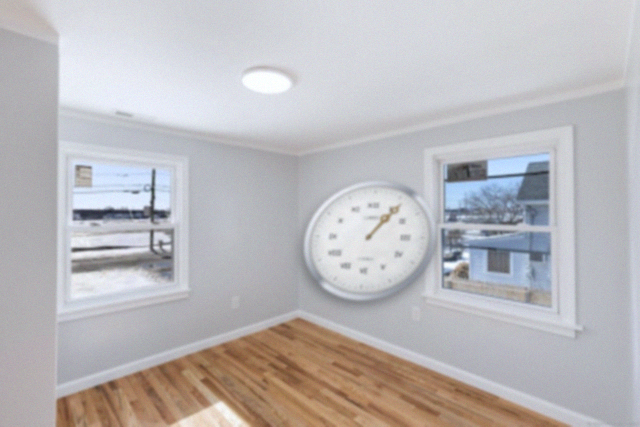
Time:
h=1 m=6
